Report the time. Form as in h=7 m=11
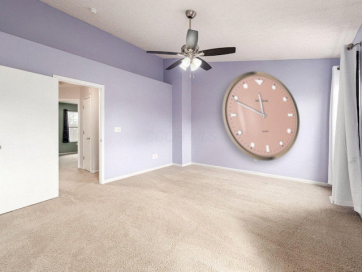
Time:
h=11 m=49
